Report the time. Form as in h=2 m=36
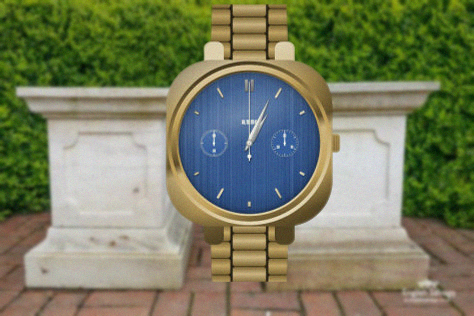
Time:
h=1 m=4
